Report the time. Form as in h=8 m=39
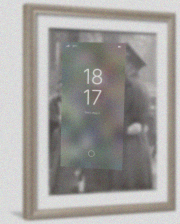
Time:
h=18 m=17
